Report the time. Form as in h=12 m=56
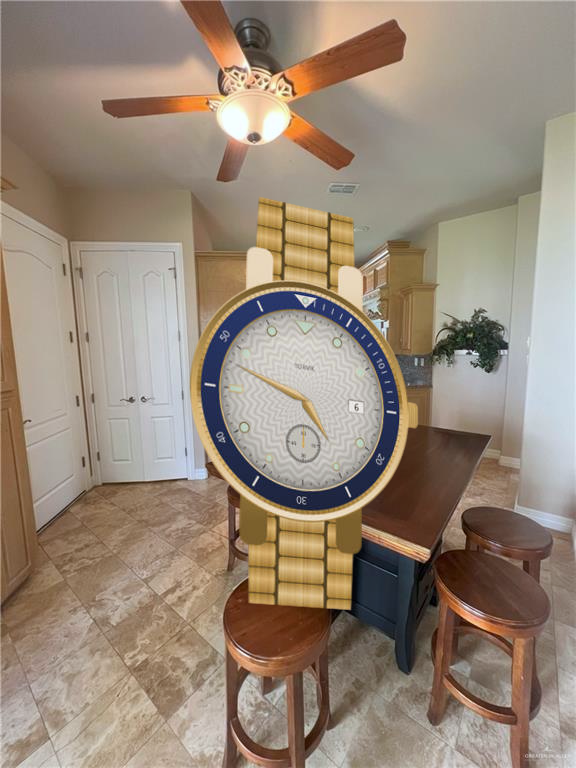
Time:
h=4 m=48
